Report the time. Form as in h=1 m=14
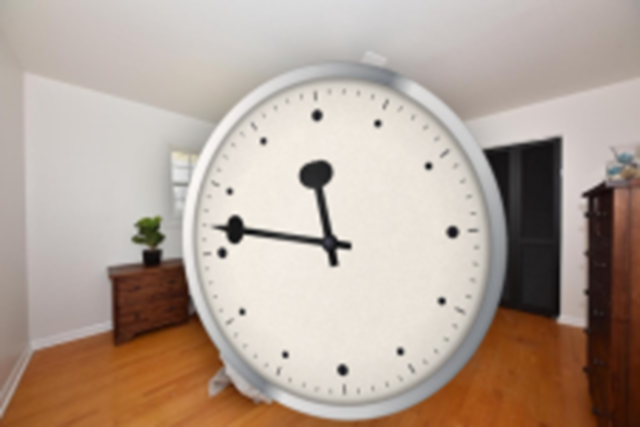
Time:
h=11 m=47
